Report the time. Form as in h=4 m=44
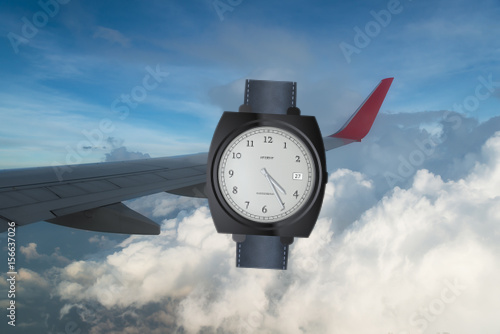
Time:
h=4 m=25
